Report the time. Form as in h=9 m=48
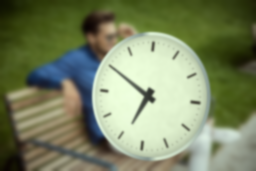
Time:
h=6 m=50
